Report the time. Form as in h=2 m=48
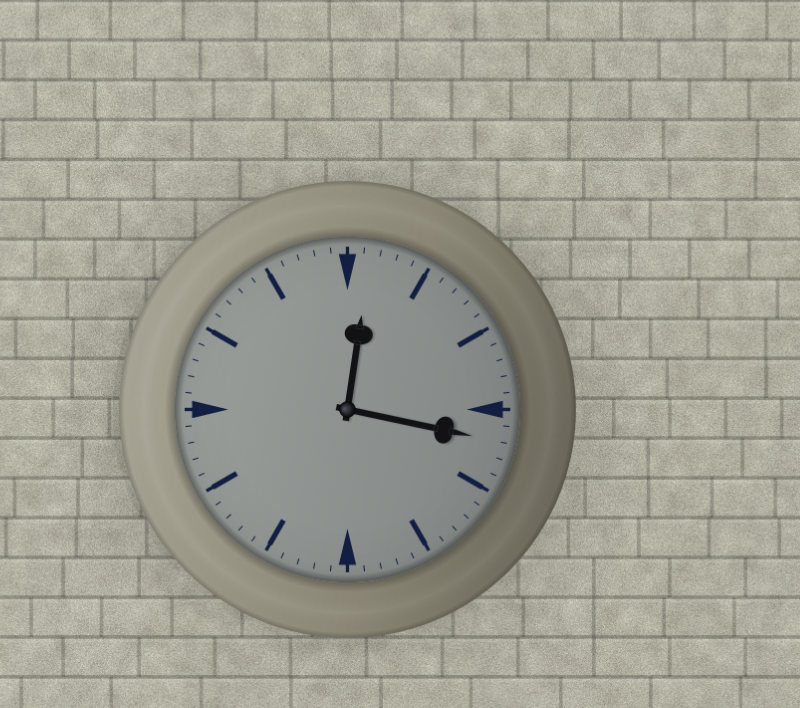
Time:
h=12 m=17
